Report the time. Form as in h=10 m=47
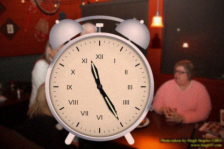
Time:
h=11 m=25
